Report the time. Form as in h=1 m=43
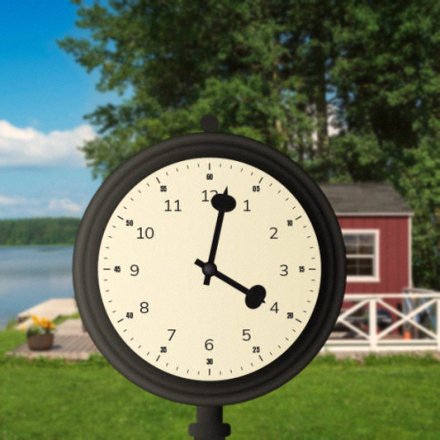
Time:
h=4 m=2
